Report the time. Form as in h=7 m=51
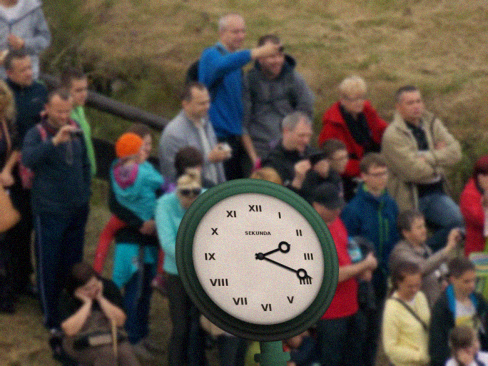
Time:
h=2 m=19
